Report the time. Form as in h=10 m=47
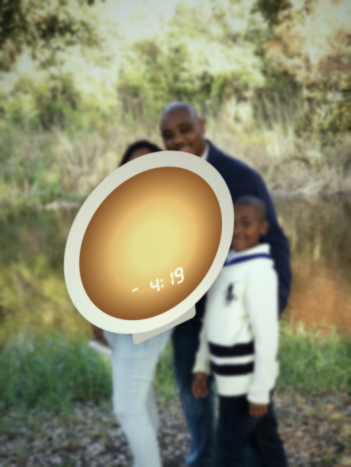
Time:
h=4 m=19
